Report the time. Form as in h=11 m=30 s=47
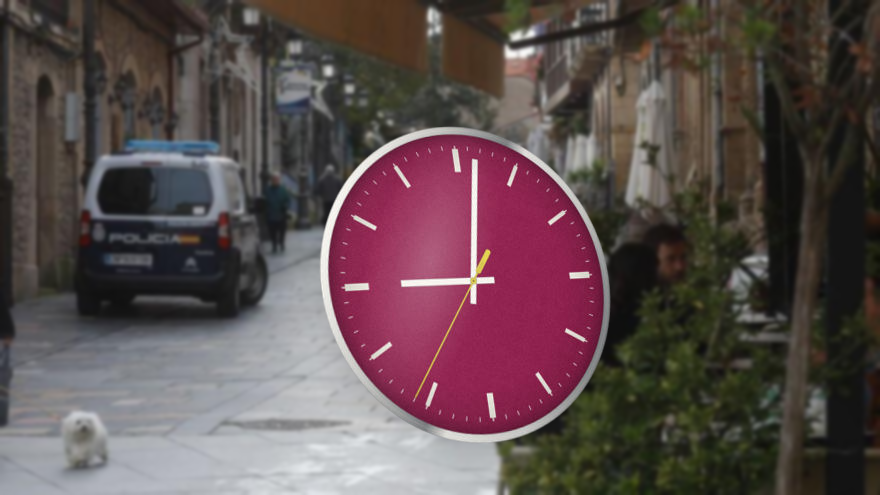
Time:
h=9 m=1 s=36
